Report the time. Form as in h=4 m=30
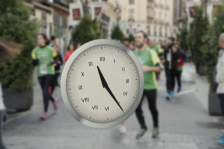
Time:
h=11 m=25
